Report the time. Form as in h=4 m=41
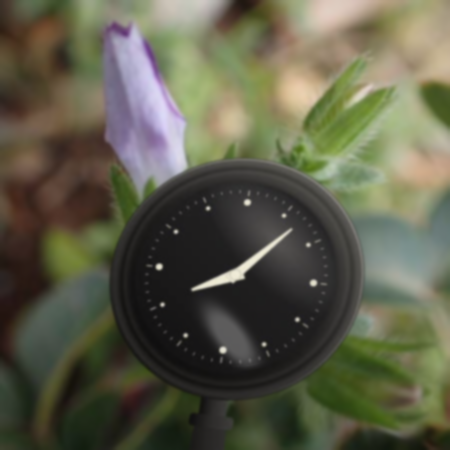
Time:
h=8 m=7
